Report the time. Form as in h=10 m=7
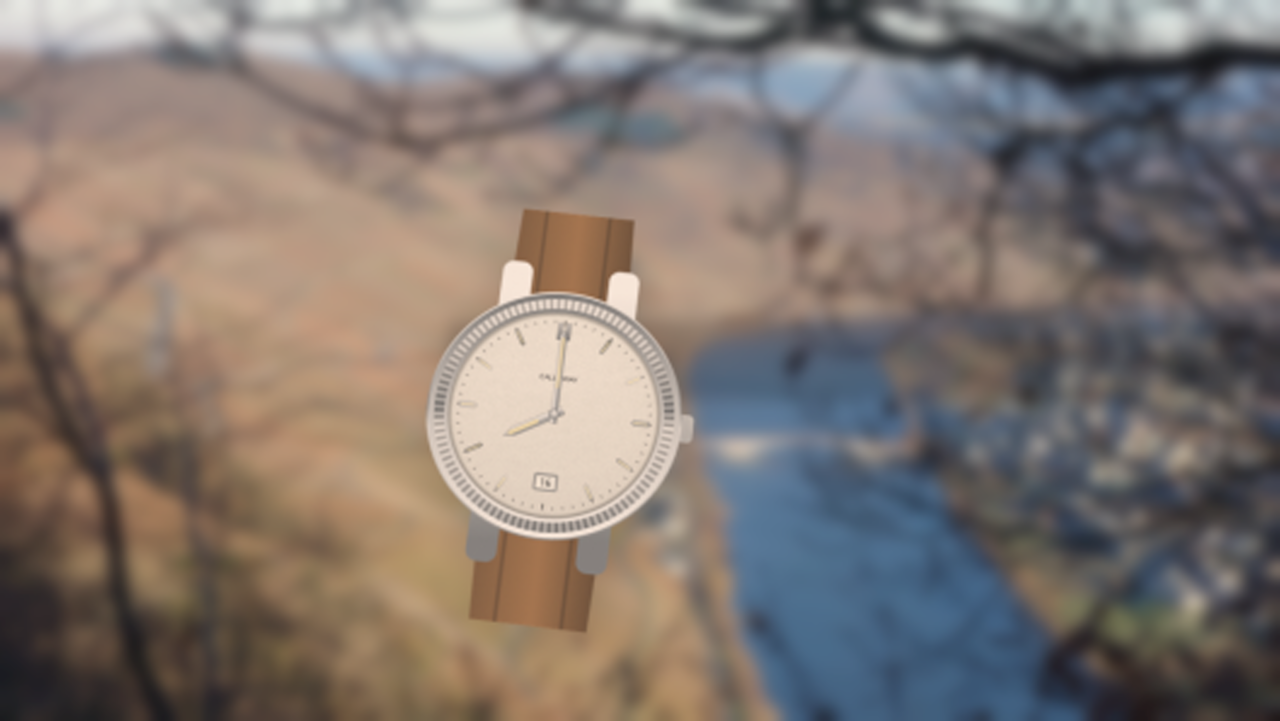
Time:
h=8 m=0
